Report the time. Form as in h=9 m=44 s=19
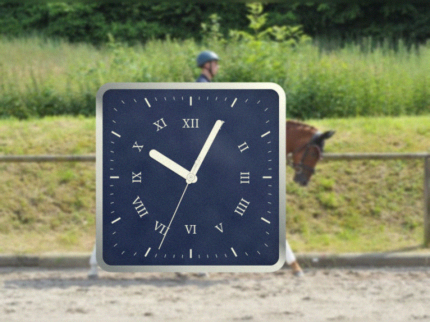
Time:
h=10 m=4 s=34
